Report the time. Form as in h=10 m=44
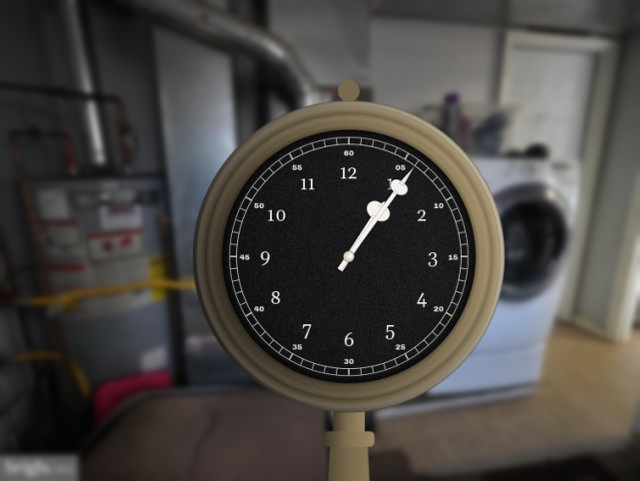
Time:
h=1 m=6
